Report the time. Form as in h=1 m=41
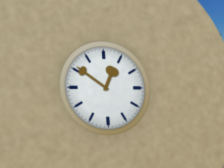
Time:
h=12 m=51
